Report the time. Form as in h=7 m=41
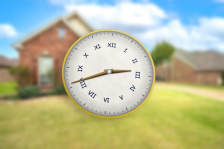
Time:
h=2 m=41
